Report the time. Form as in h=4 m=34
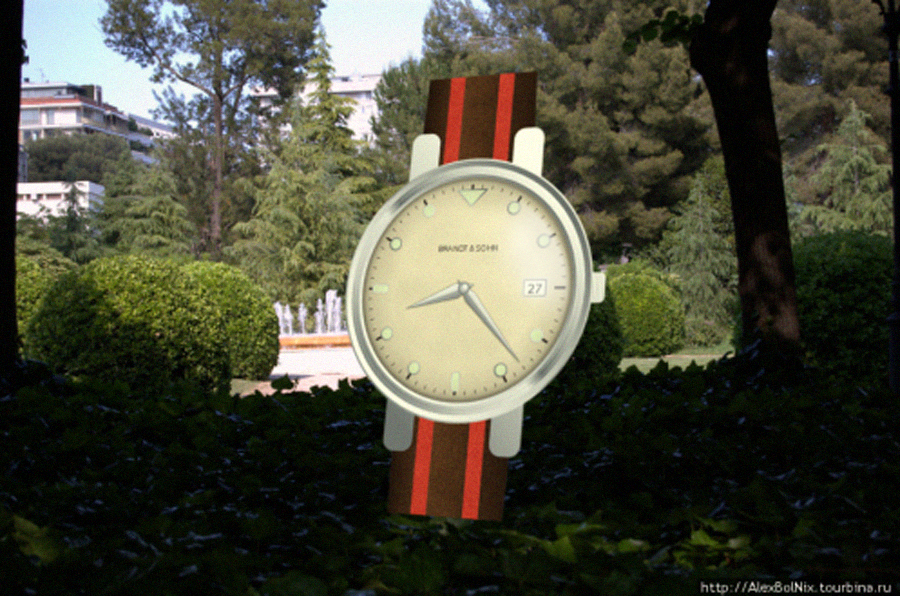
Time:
h=8 m=23
